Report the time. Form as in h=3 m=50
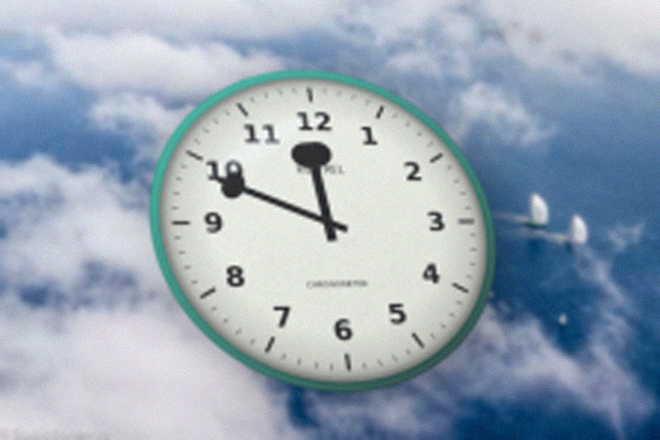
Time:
h=11 m=49
